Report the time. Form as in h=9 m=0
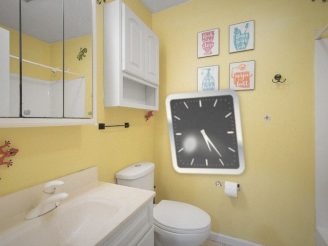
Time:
h=5 m=24
